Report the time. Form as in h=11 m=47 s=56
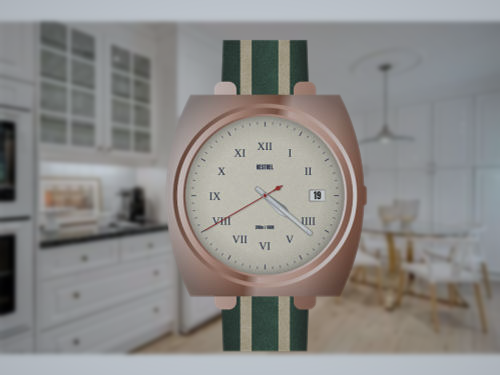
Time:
h=4 m=21 s=40
